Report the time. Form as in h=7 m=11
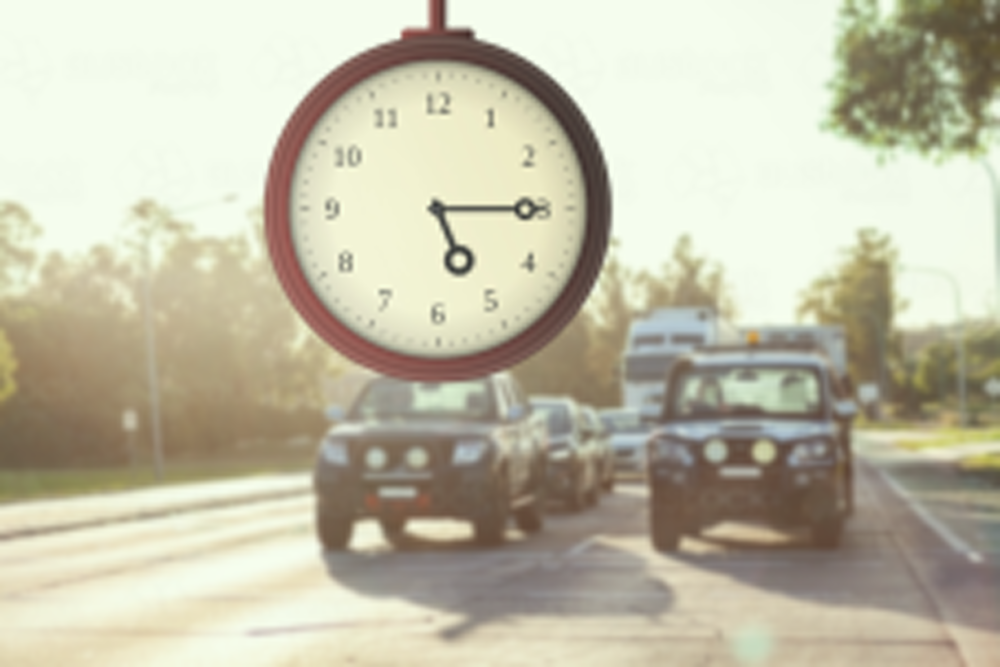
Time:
h=5 m=15
